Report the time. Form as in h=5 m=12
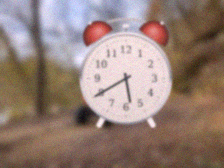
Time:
h=5 m=40
